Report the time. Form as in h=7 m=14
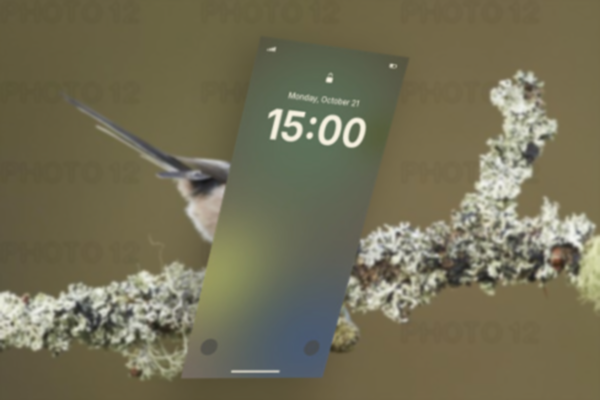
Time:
h=15 m=0
